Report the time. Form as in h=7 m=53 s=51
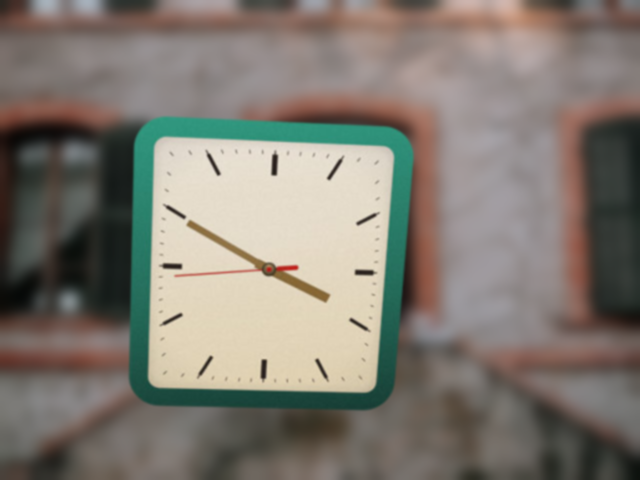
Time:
h=3 m=49 s=44
